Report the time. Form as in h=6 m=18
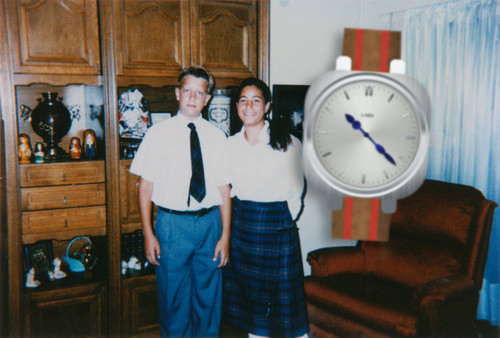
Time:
h=10 m=22
